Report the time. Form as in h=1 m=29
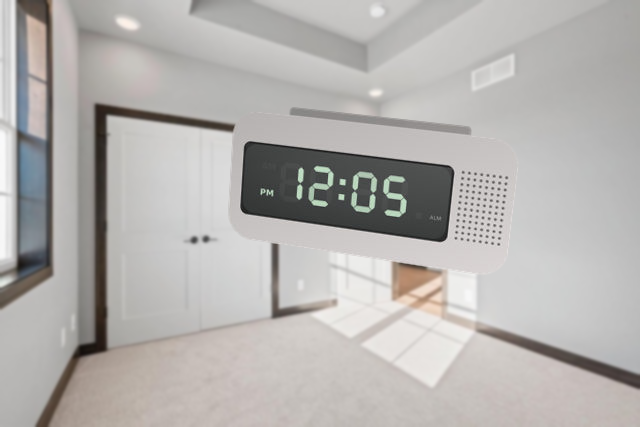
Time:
h=12 m=5
